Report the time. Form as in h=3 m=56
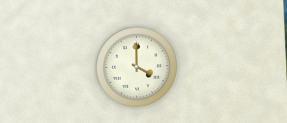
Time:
h=4 m=0
